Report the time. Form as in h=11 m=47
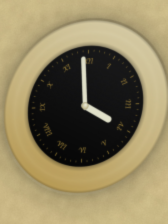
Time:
h=3 m=59
